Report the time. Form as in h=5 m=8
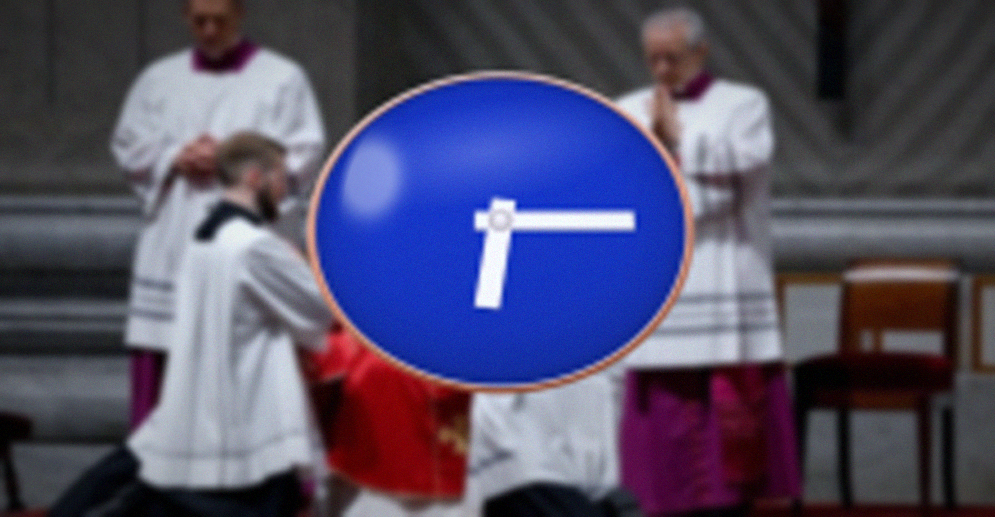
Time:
h=6 m=15
